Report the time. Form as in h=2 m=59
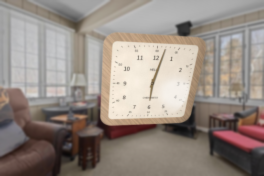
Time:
h=6 m=2
